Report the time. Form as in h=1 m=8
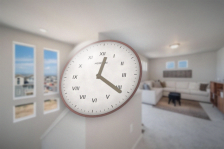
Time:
h=12 m=21
